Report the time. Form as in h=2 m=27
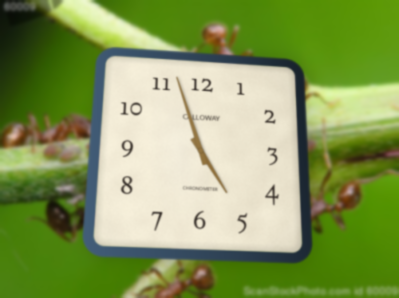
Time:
h=4 m=57
